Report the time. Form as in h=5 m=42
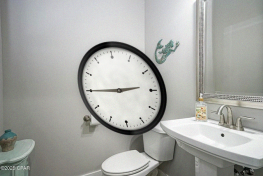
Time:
h=2 m=45
